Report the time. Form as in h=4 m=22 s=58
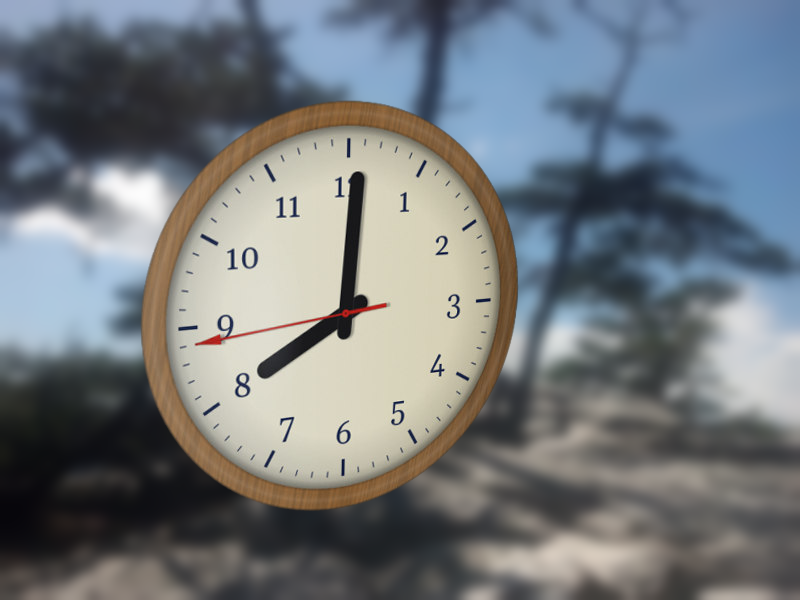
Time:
h=8 m=0 s=44
